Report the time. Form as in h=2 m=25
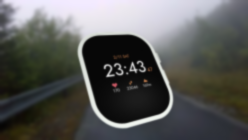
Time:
h=23 m=43
